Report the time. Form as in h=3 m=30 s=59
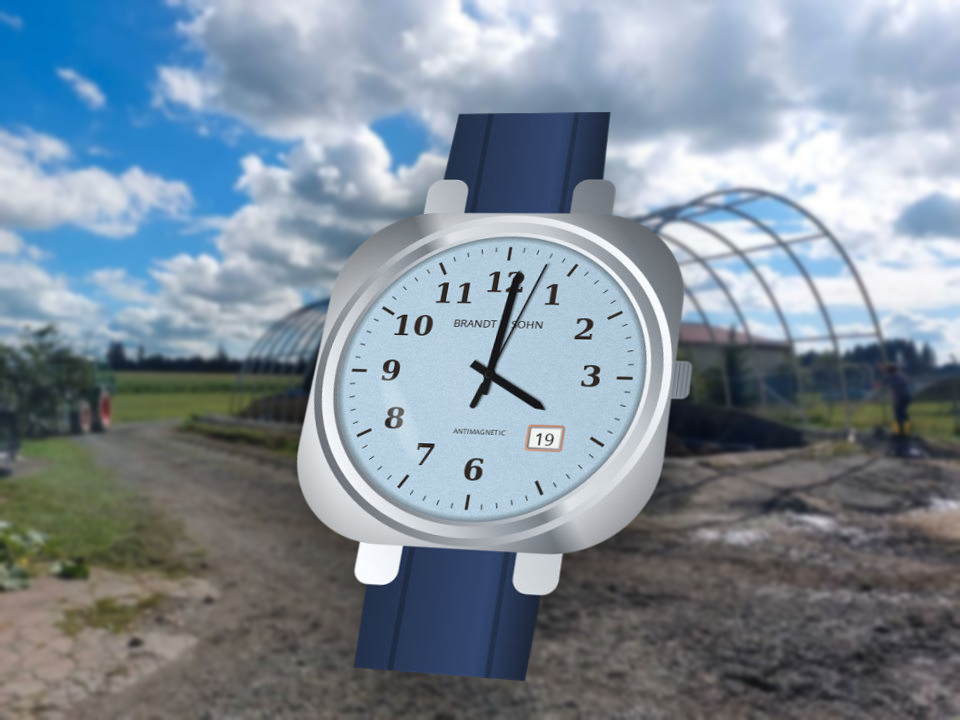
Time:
h=4 m=1 s=3
